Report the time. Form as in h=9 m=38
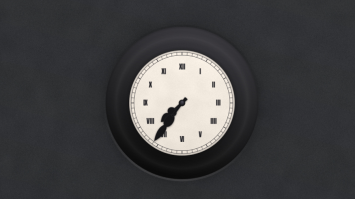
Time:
h=7 m=36
